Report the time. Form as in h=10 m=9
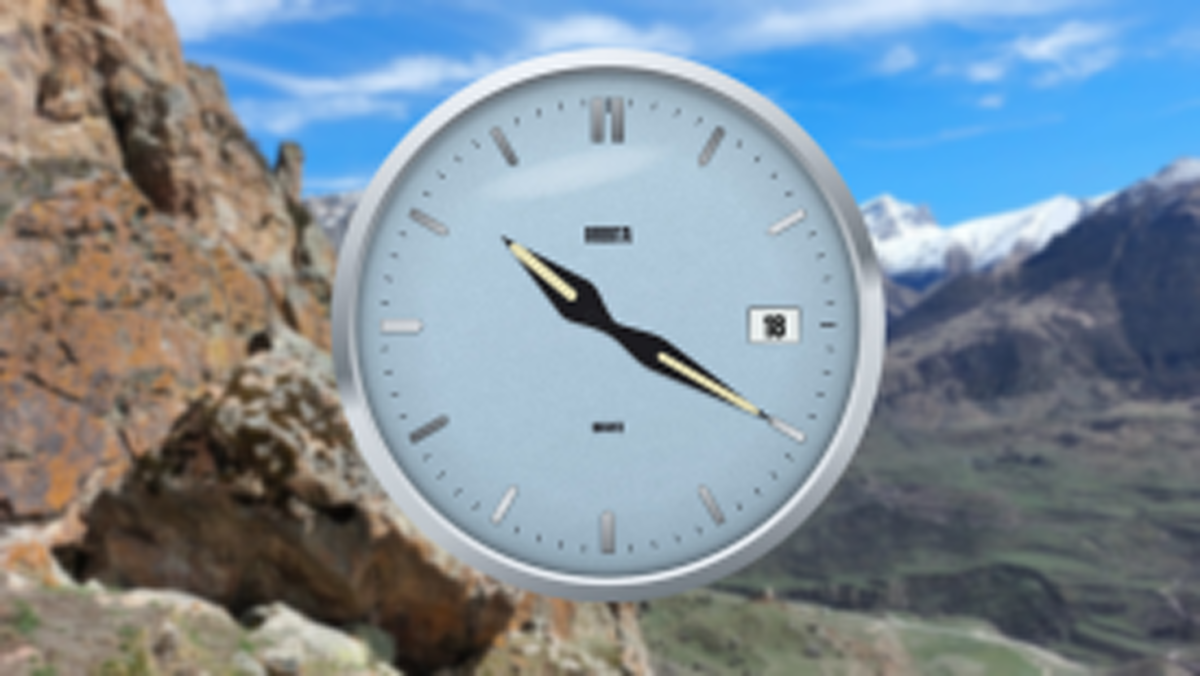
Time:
h=10 m=20
